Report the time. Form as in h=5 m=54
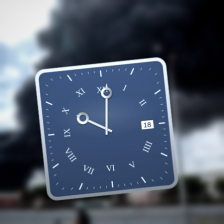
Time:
h=10 m=1
